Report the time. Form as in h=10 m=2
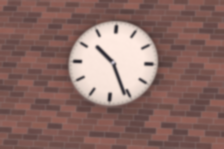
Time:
h=10 m=26
